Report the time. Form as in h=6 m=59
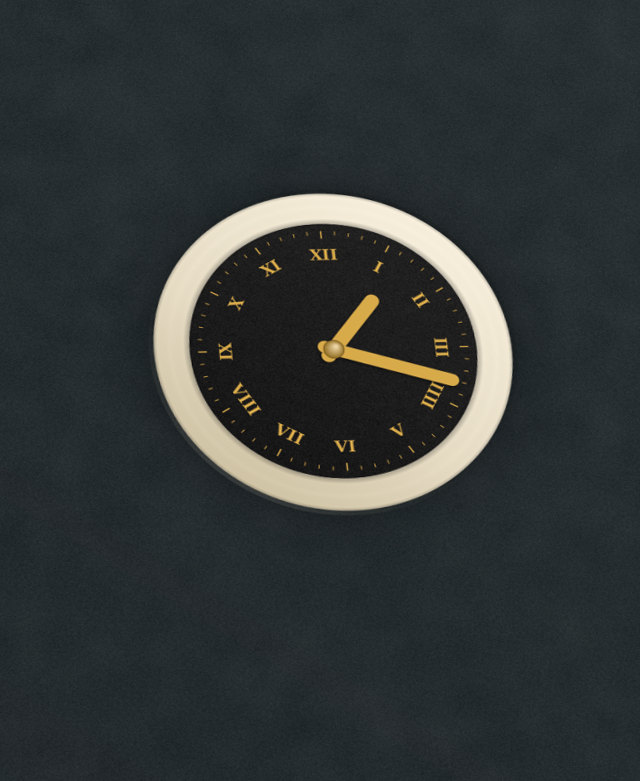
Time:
h=1 m=18
